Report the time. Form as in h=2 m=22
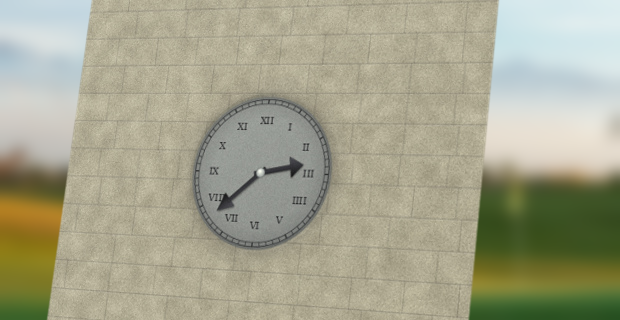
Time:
h=2 m=38
